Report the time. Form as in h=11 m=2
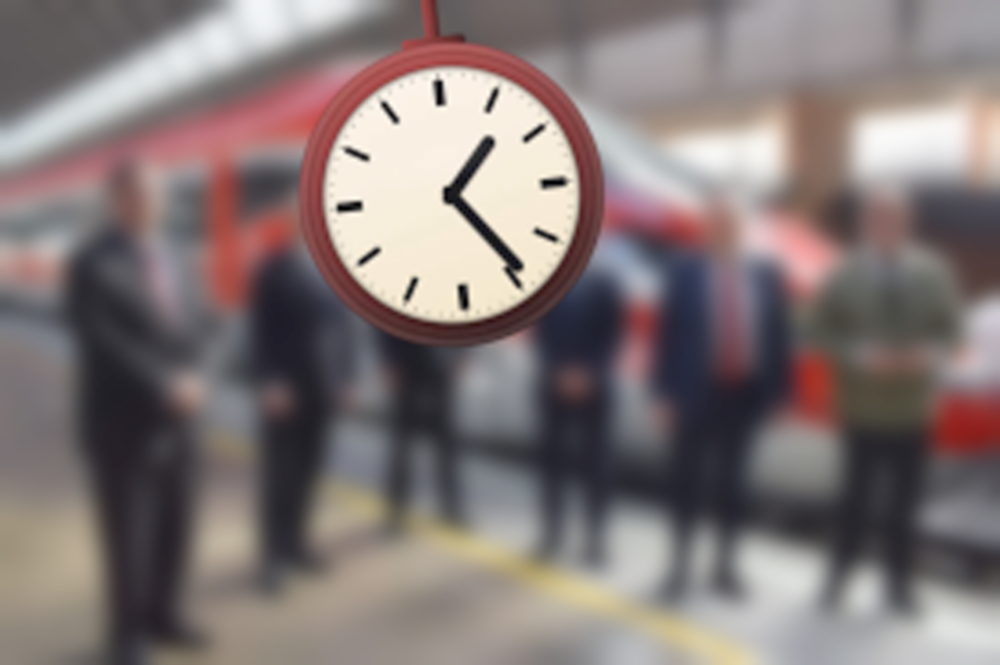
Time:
h=1 m=24
